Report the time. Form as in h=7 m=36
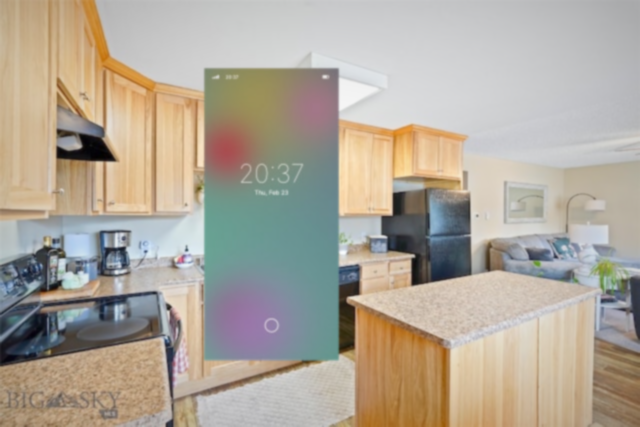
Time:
h=20 m=37
